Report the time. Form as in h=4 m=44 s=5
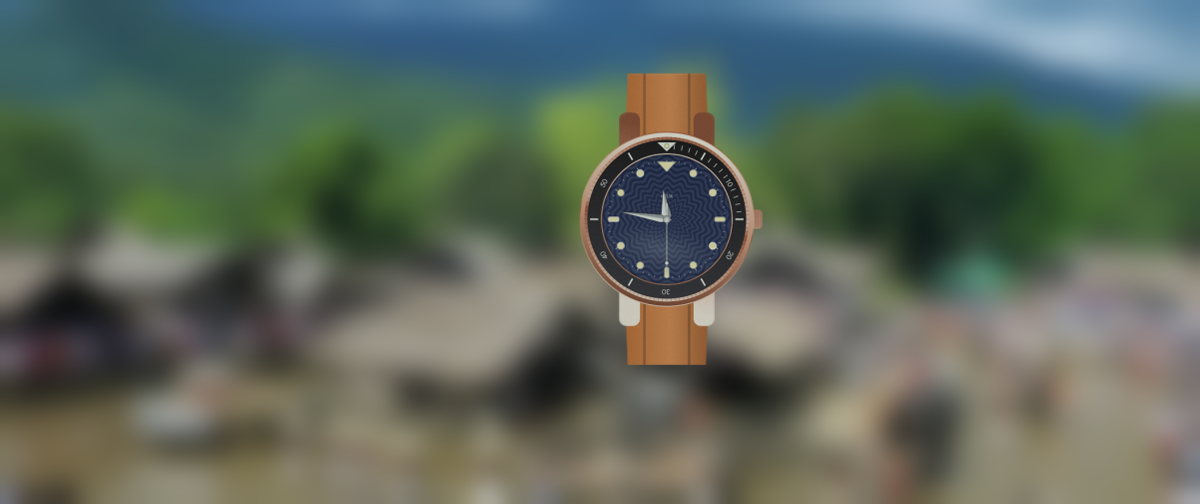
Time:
h=11 m=46 s=30
